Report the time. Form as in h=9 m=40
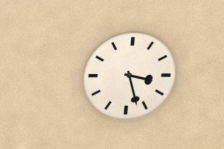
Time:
h=3 m=27
